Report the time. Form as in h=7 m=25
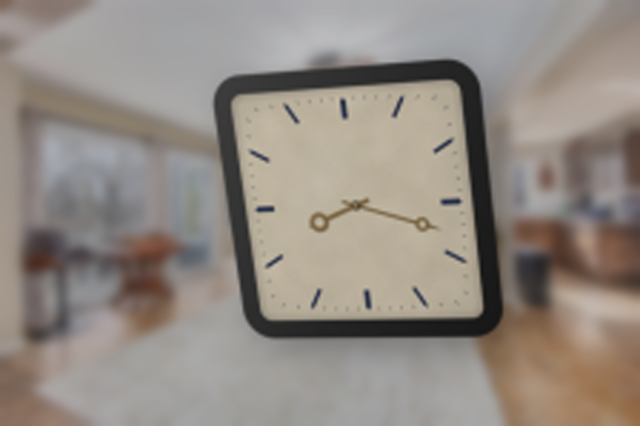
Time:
h=8 m=18
